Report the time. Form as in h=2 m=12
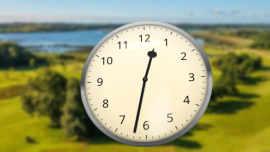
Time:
h=12 m=32
